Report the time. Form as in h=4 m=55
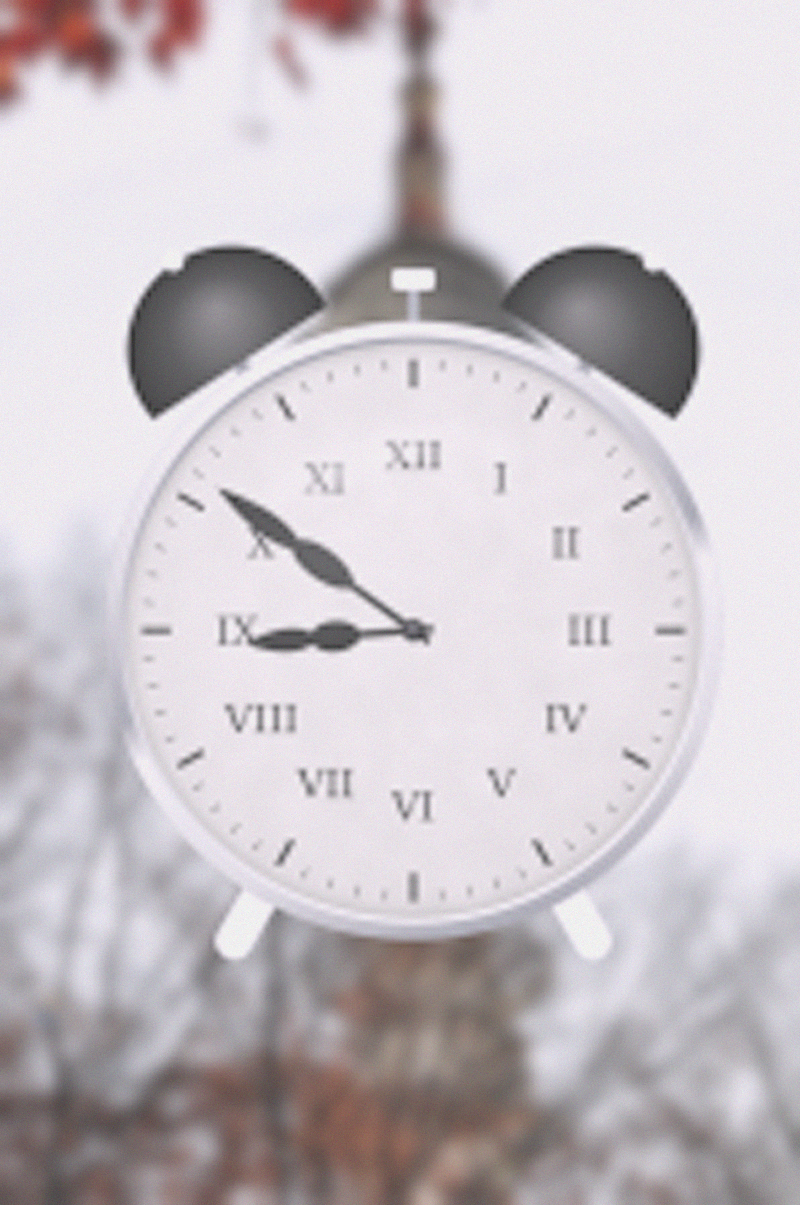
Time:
h=8 m=51
